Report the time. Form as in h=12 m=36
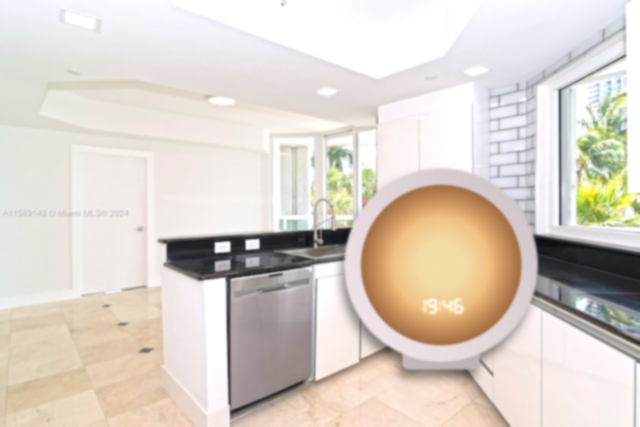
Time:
h=19 m=46
